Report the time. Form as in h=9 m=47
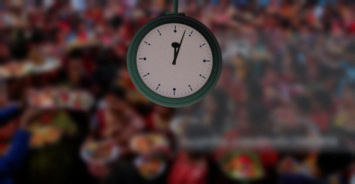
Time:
h=12 m=3
